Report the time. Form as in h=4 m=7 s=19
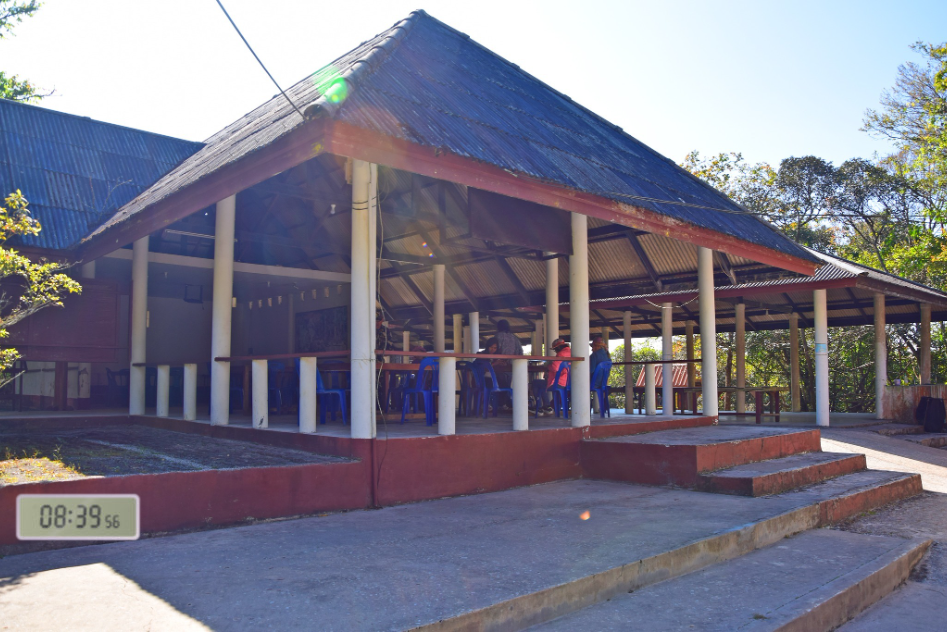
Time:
h=8 m=39 s=56
